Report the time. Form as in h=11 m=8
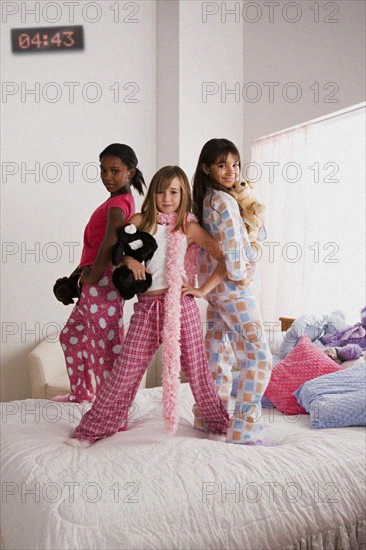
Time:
h=4 m=43
